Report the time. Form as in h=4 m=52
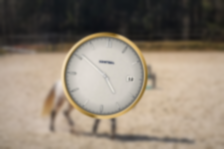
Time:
h=4 m=51
